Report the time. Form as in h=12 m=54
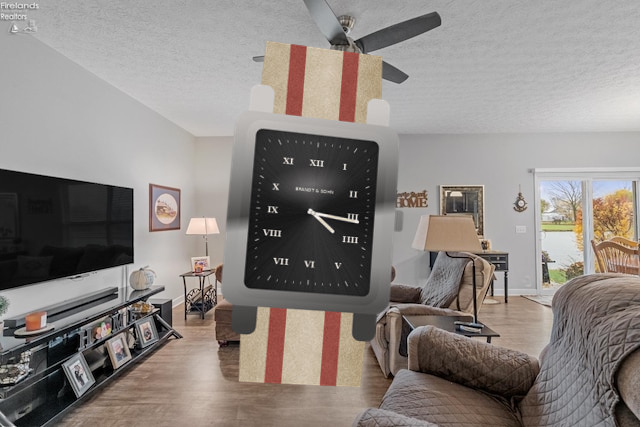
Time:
h=4 m=16
